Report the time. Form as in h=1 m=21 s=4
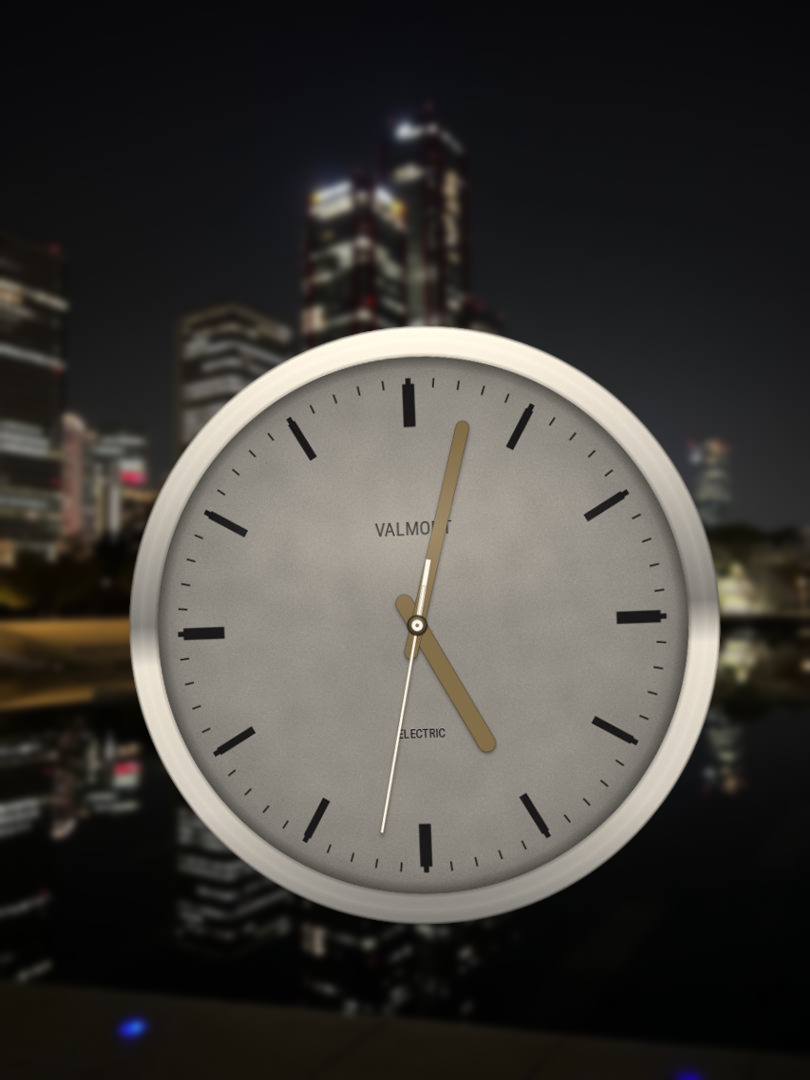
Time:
h=5 m=2 s=32
